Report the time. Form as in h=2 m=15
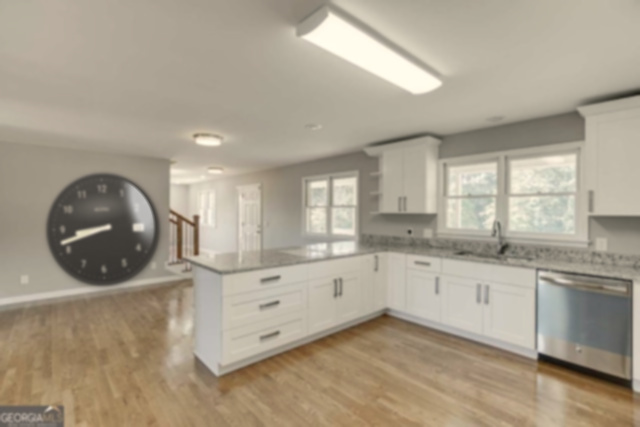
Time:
h=8 m=42
